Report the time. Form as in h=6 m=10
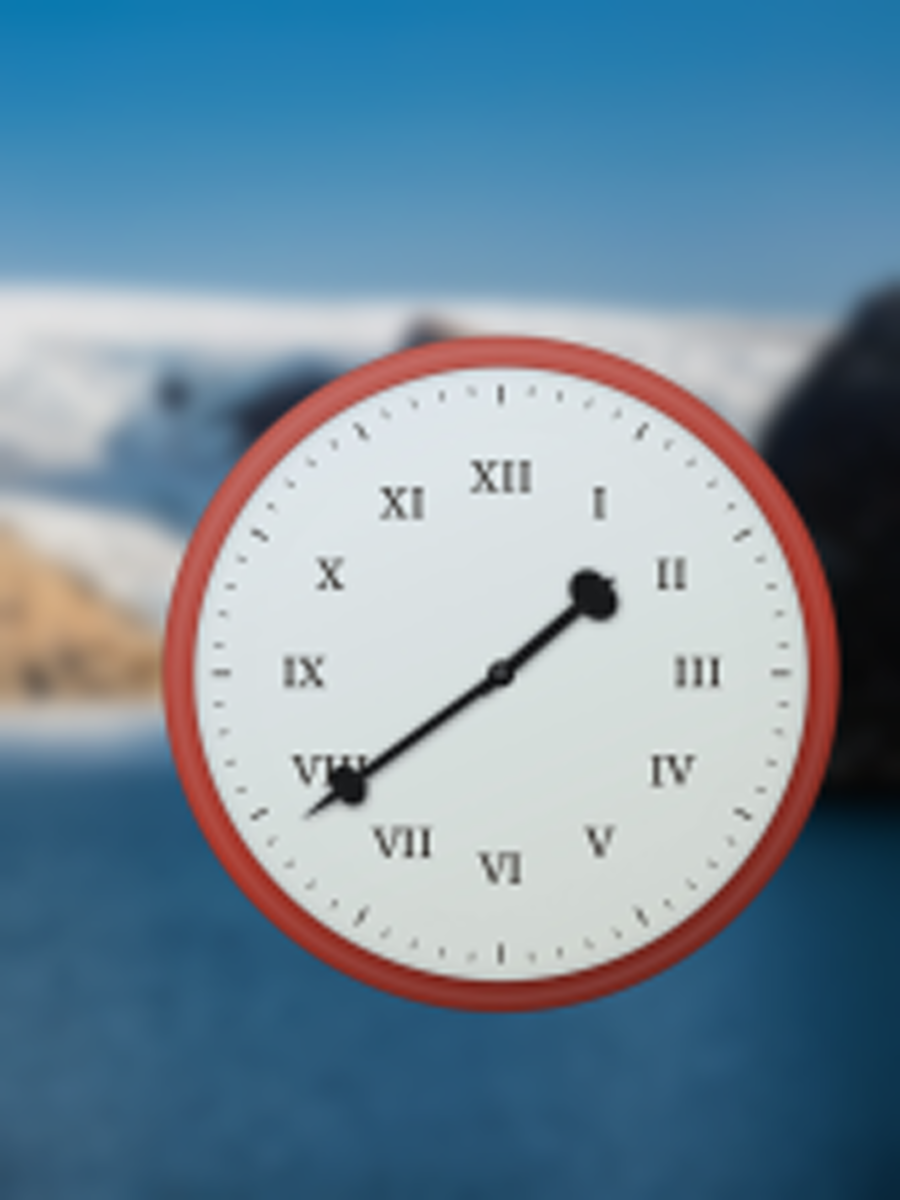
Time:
h=1 m=39
